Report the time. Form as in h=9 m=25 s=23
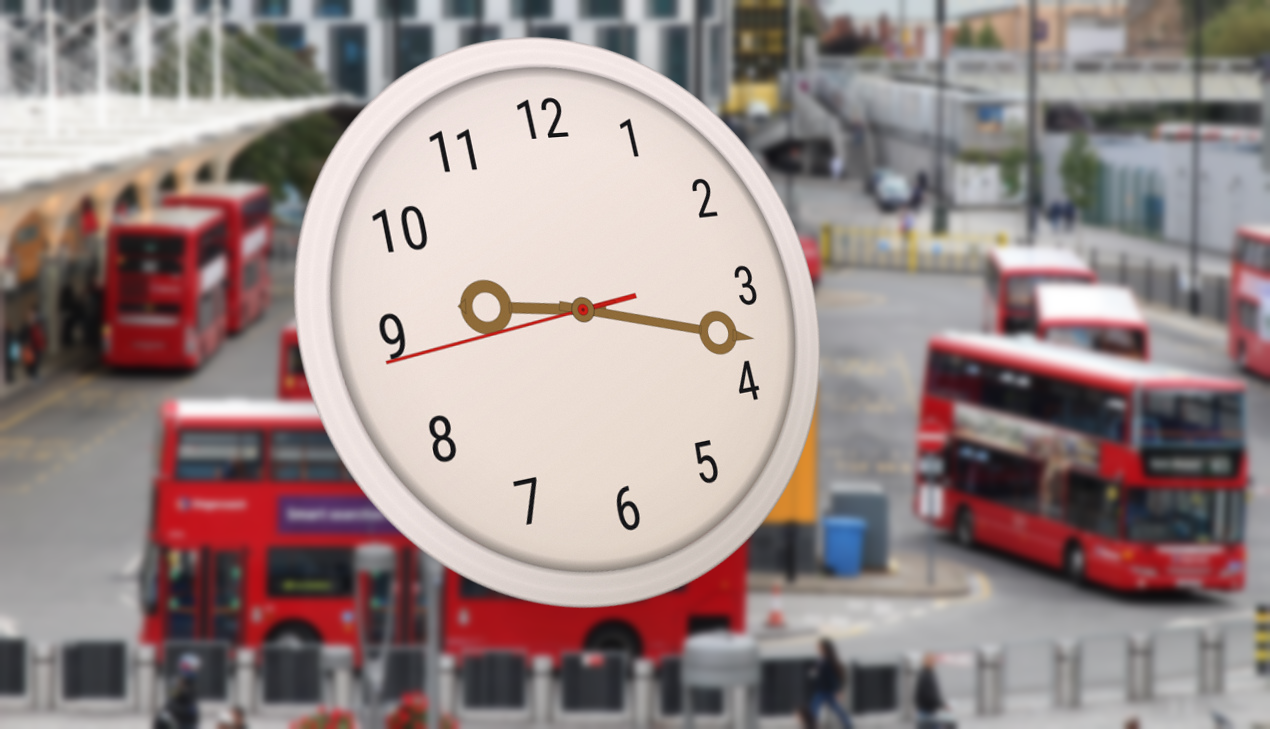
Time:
h=9 m=17 s=44
